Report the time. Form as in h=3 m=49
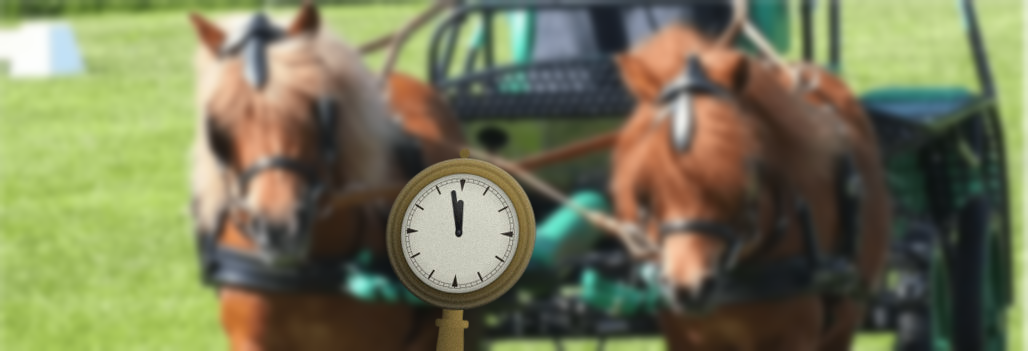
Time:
h=11 m=58
